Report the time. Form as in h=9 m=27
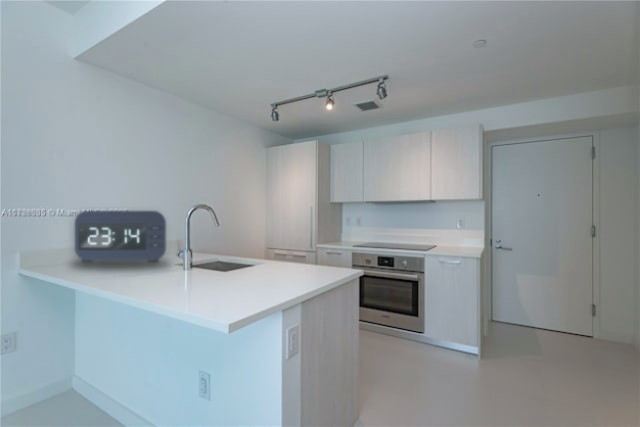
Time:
h=23 m=14
